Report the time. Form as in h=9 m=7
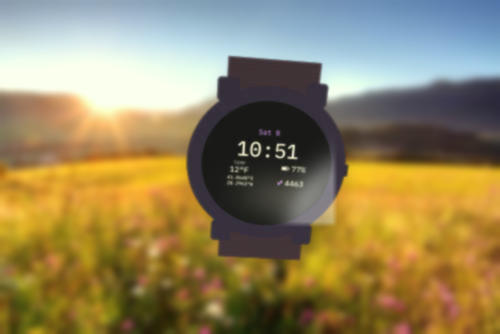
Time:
h=10 m=51
